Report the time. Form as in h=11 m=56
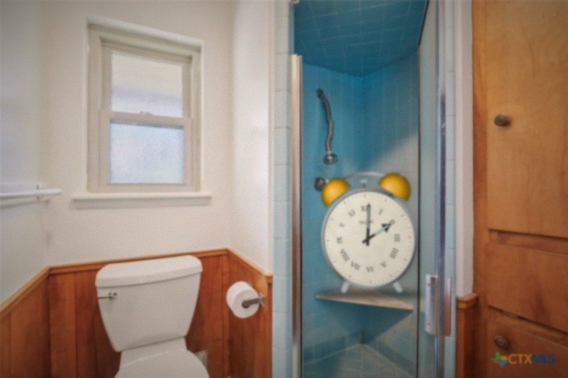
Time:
h=2 m=1
